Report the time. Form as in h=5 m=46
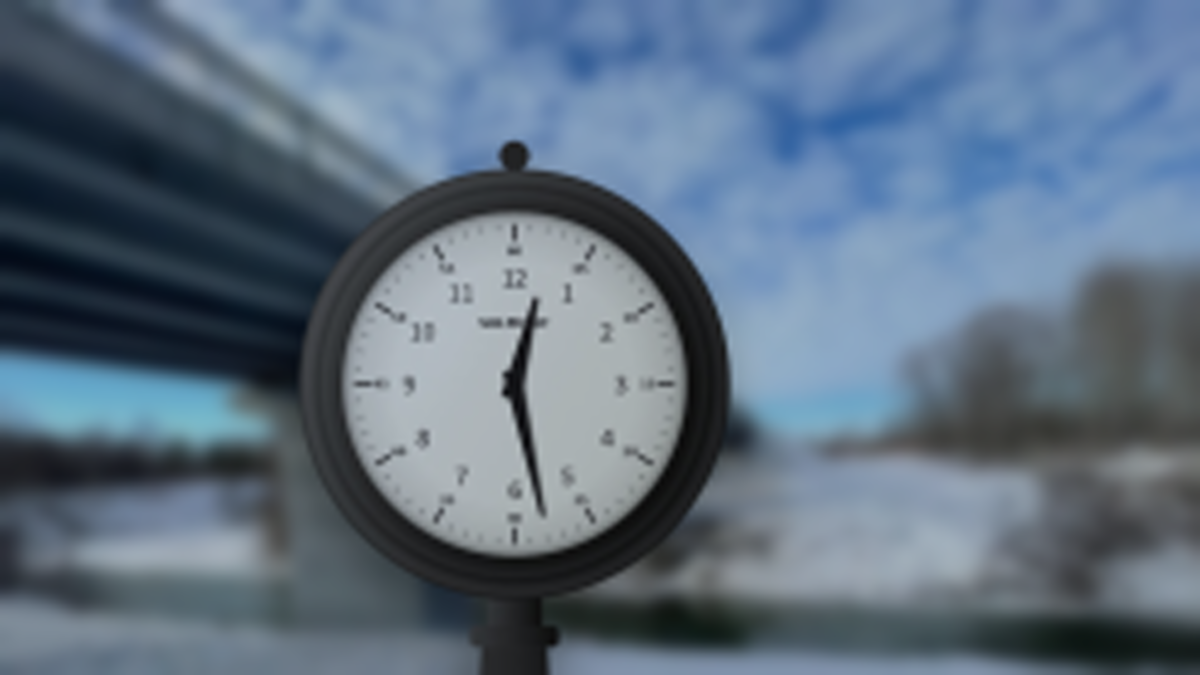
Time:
h=12 m=28
